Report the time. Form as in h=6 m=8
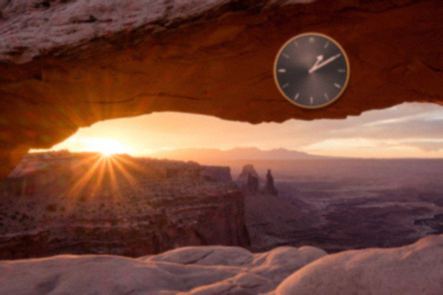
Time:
h=1 m=10
